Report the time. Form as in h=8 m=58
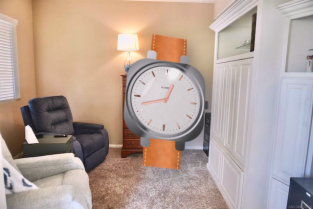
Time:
h=12 m=42
